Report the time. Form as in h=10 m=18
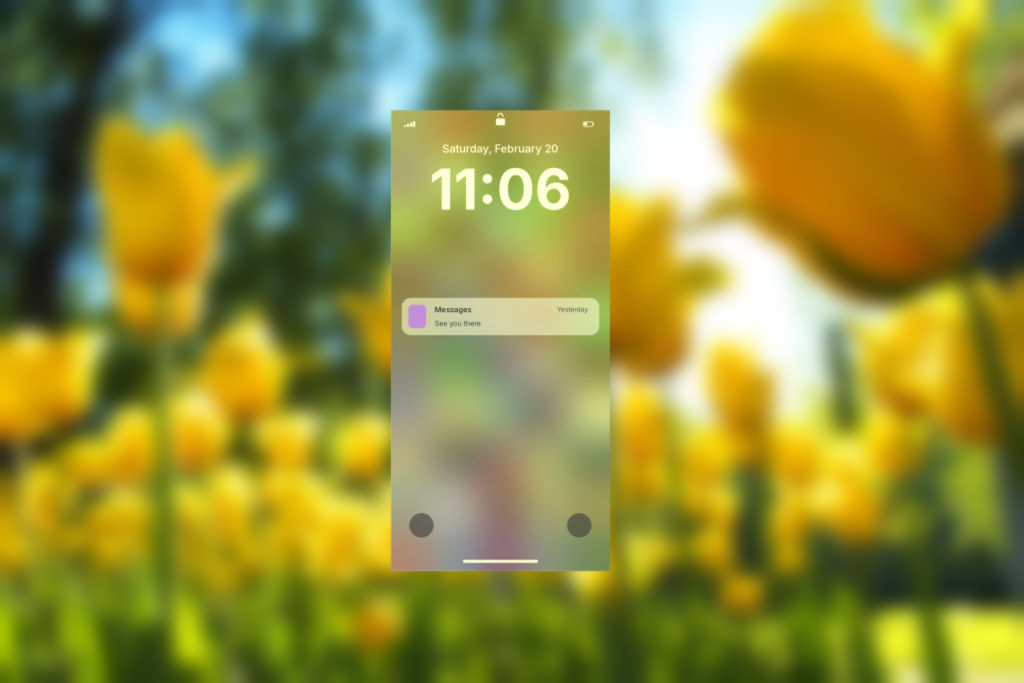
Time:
h=11 m=6
